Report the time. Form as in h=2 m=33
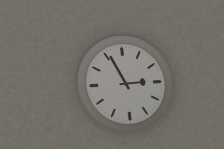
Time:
h=2 m=56
